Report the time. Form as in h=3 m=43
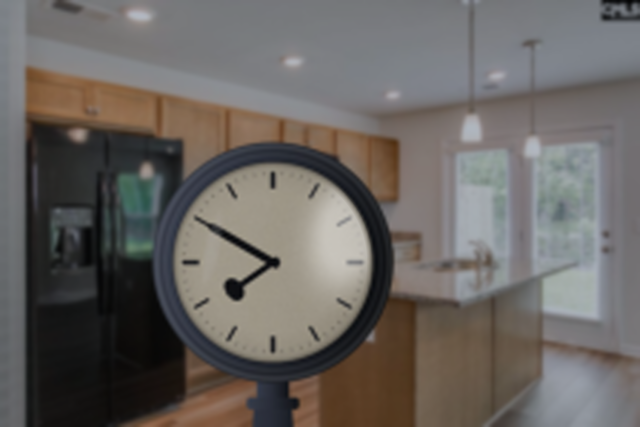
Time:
h=7 m=50
